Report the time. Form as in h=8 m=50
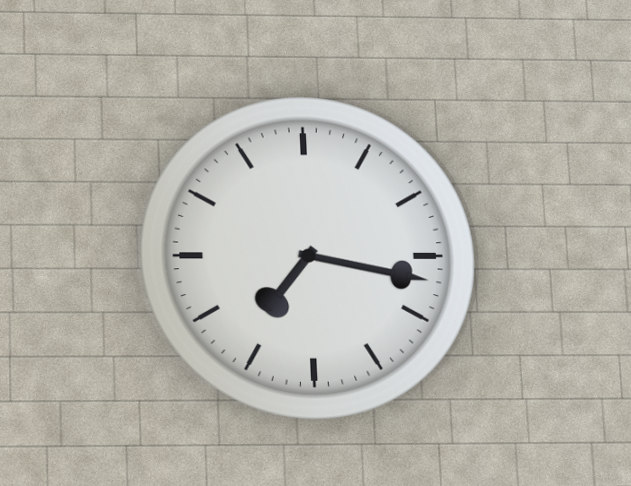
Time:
h=7 m=17
